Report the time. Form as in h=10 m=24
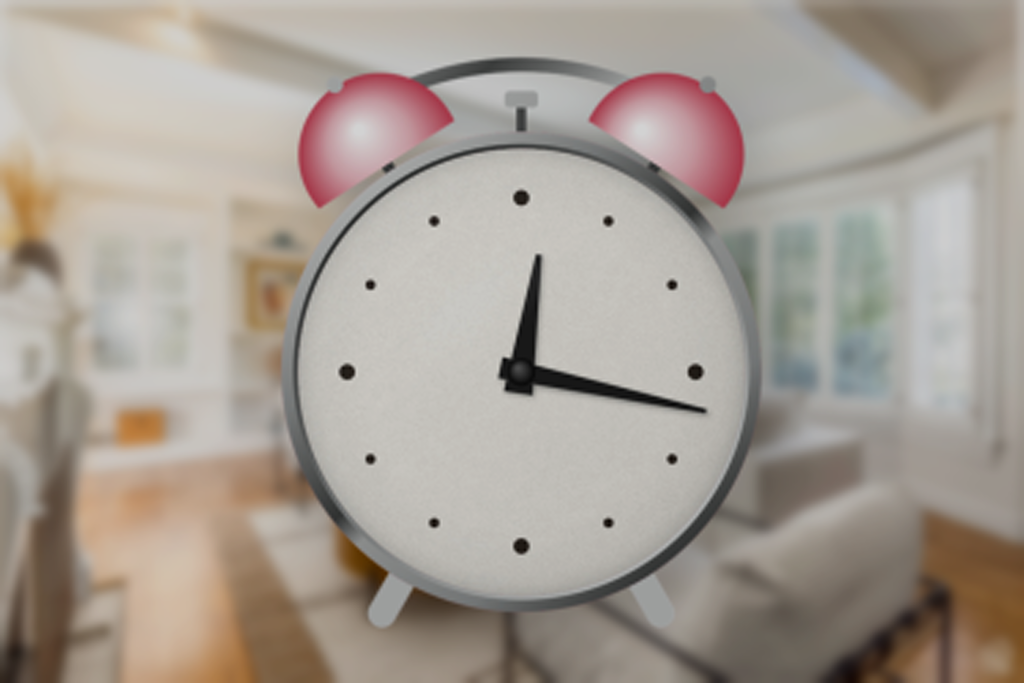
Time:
h=12 m=17
